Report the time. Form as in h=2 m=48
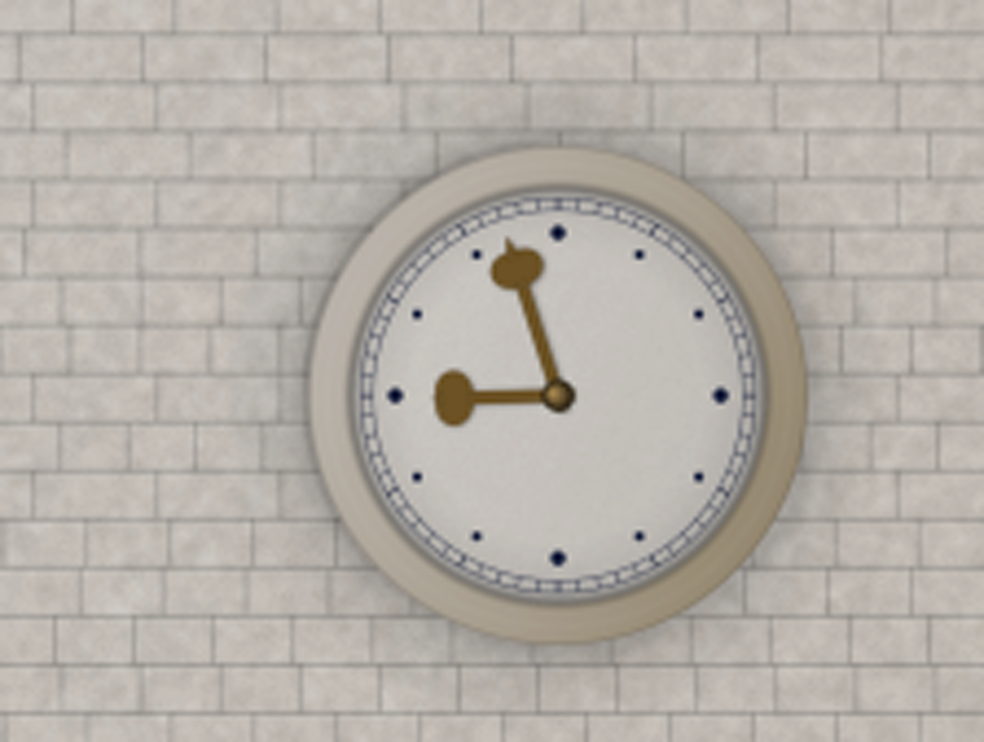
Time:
h=8 m=57
